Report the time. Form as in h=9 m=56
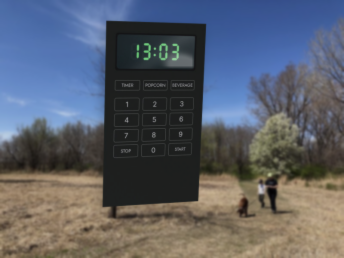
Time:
h=13 m=3
